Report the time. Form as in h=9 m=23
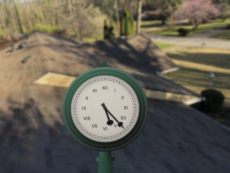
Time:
h=5 m=23
